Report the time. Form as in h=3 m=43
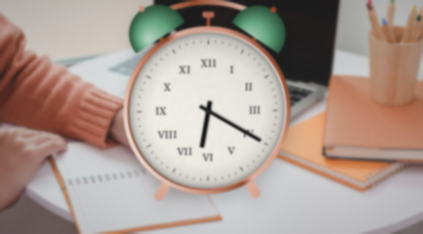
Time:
h=6 m=20
